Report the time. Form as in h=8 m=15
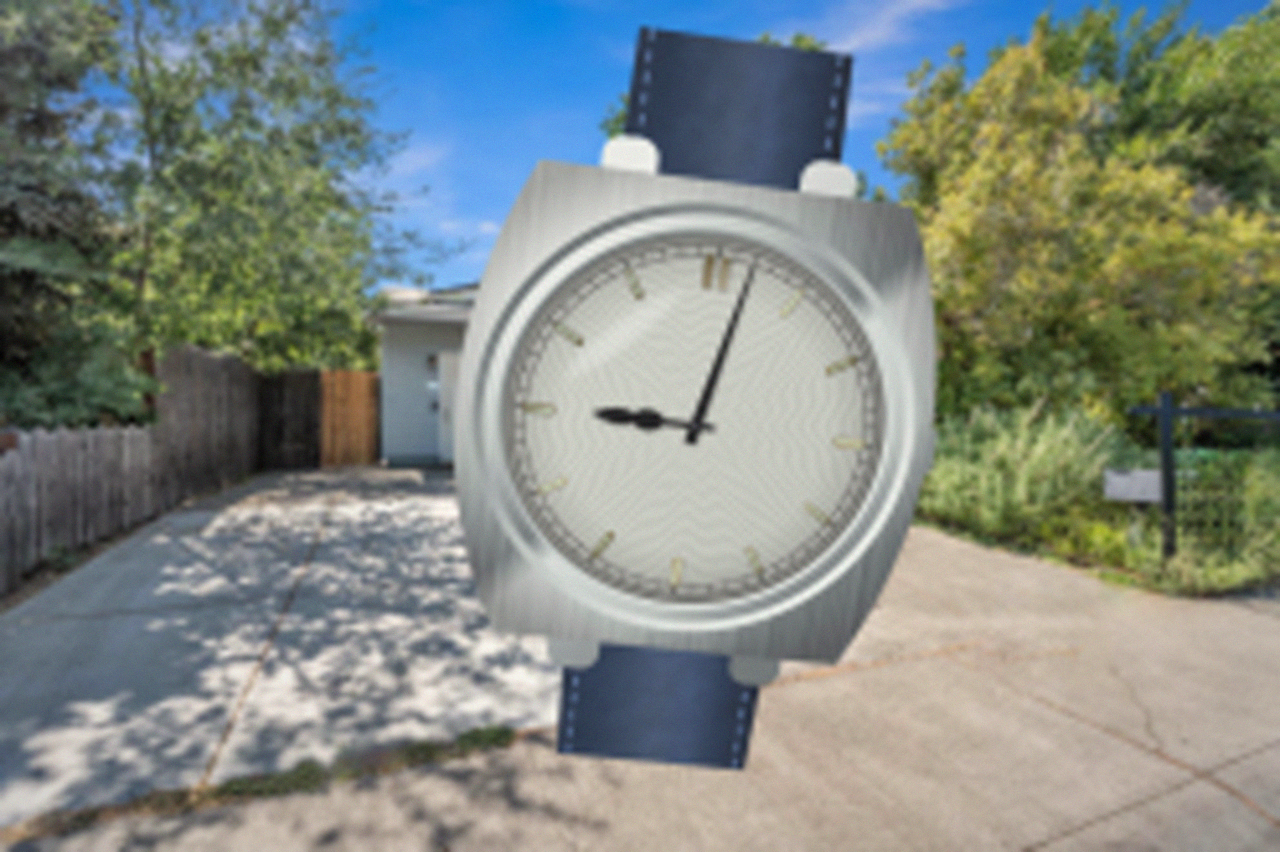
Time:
h=9 m=2
